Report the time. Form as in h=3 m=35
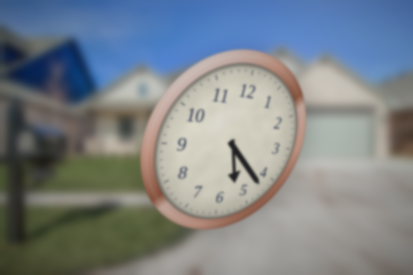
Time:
h=5 m=22
